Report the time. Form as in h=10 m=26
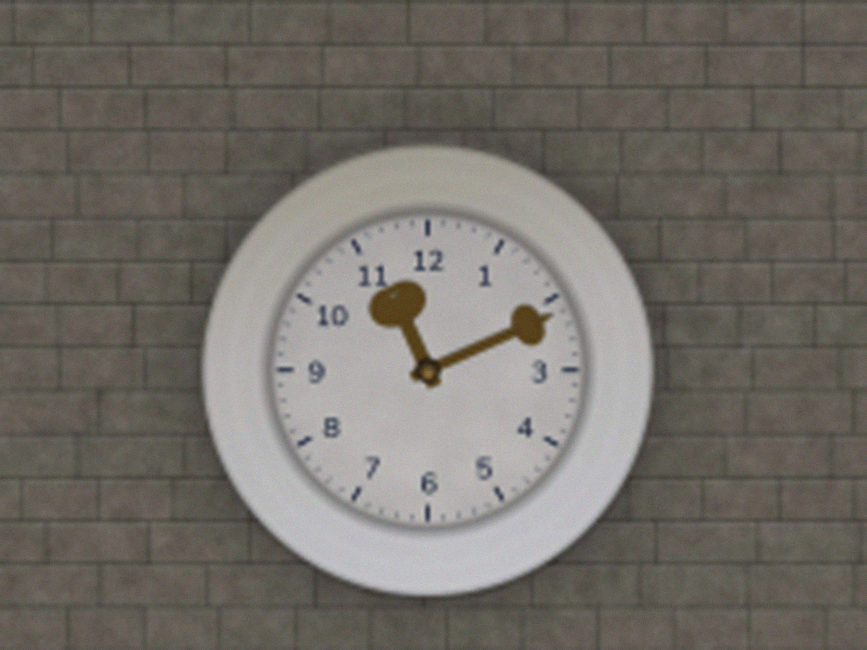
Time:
h=11 m=11
